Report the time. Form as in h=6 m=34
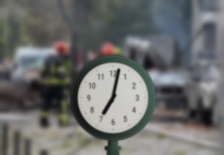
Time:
h=7 m=2
